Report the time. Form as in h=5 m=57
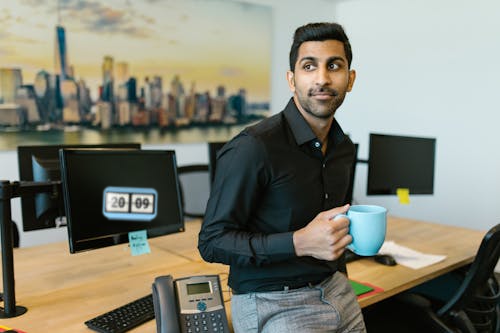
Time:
h=20 m=9
